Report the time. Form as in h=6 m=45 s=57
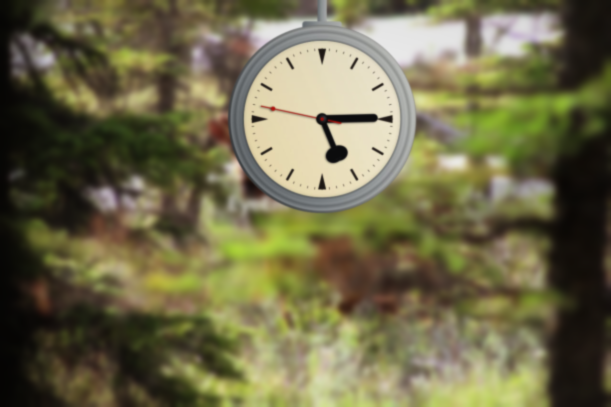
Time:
h=5 m=14 s=47
